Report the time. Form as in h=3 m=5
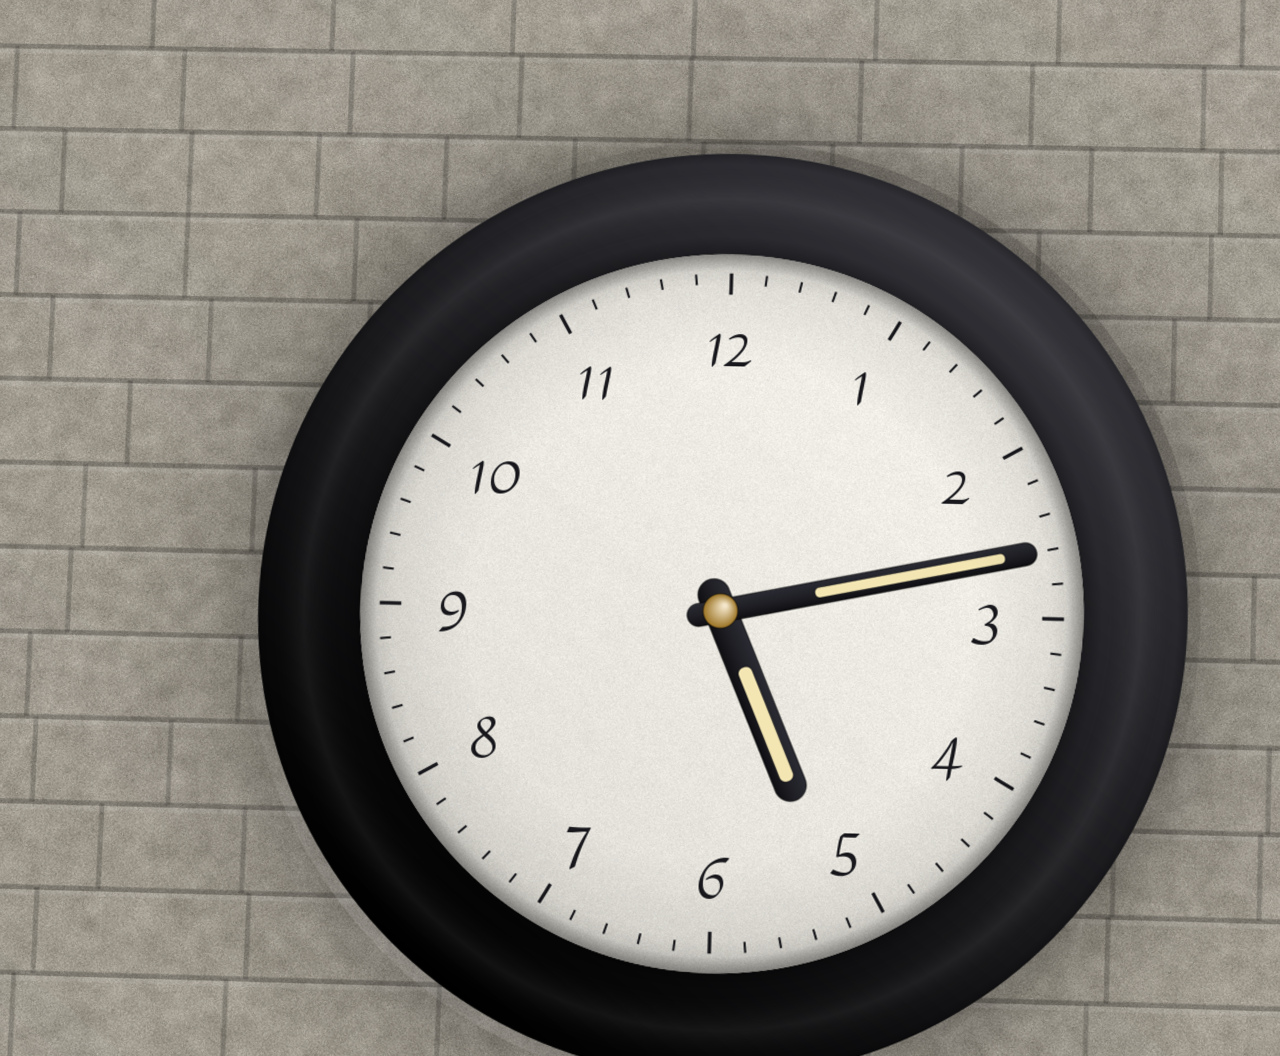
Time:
h=5 m=13
